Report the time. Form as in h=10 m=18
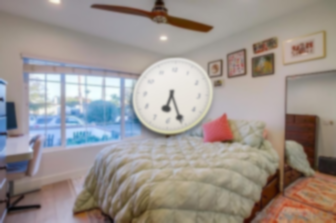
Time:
h=6 m=26
